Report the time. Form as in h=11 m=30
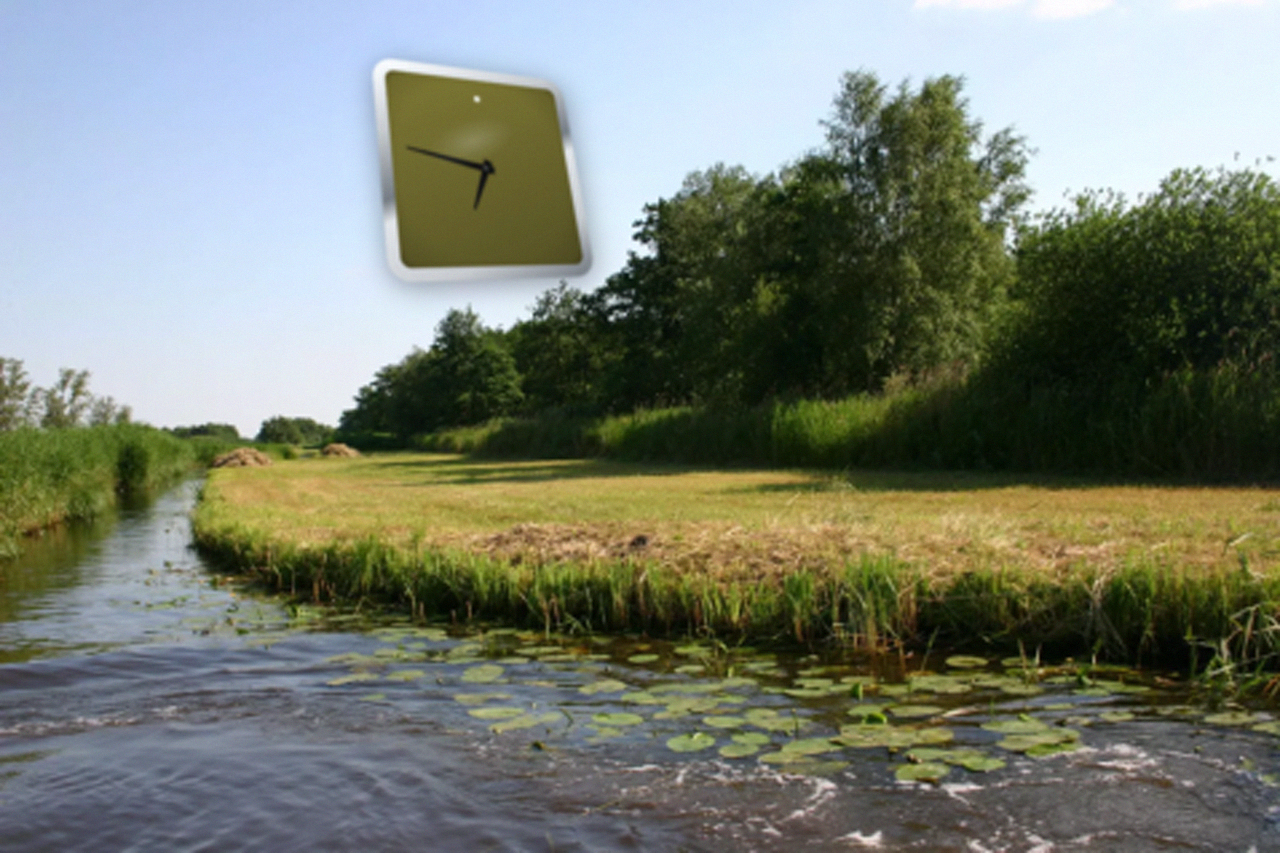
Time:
h=6 m=47
